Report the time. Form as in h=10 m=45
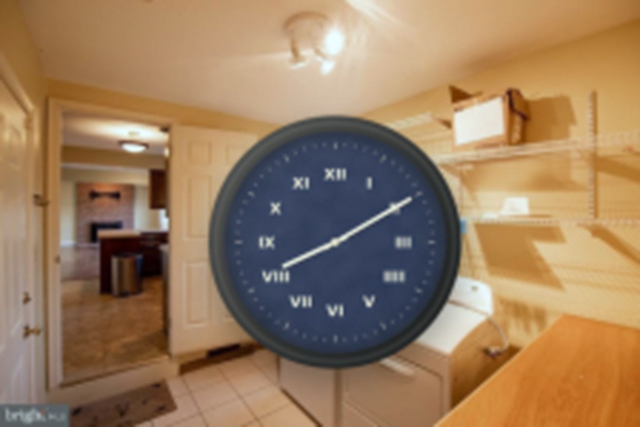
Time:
h=8 m=10
